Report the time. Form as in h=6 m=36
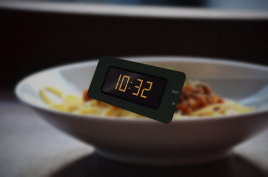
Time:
h=10 m=32
